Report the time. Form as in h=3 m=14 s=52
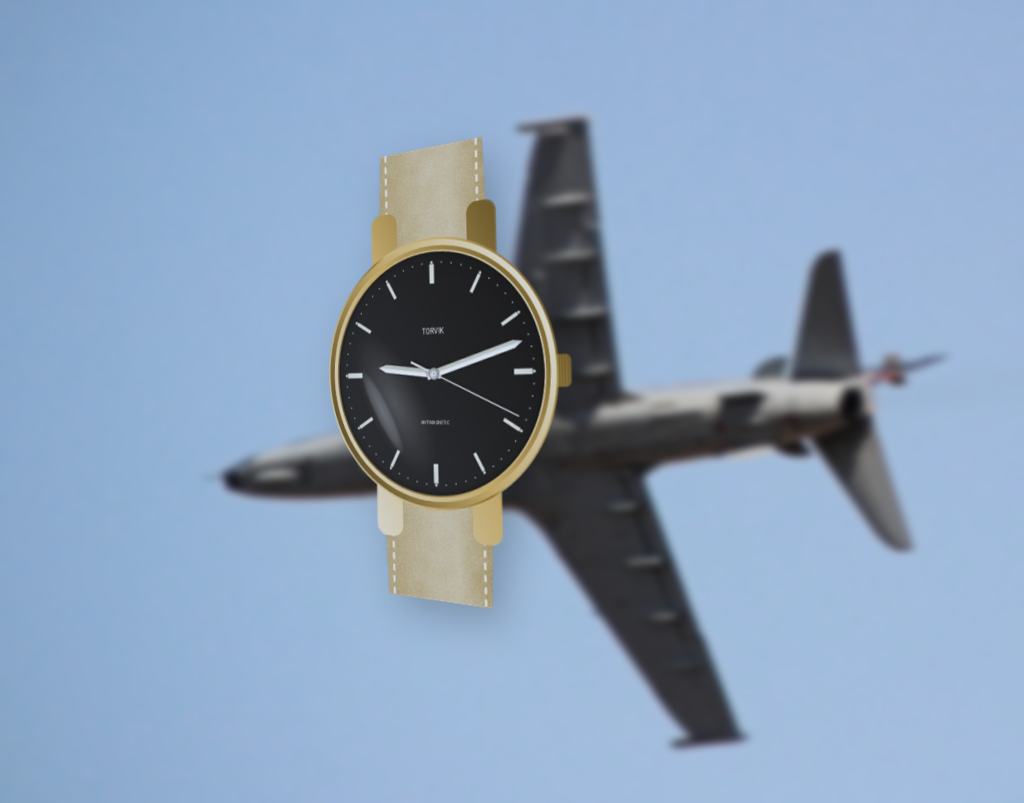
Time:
h=9 m=12 s=19
